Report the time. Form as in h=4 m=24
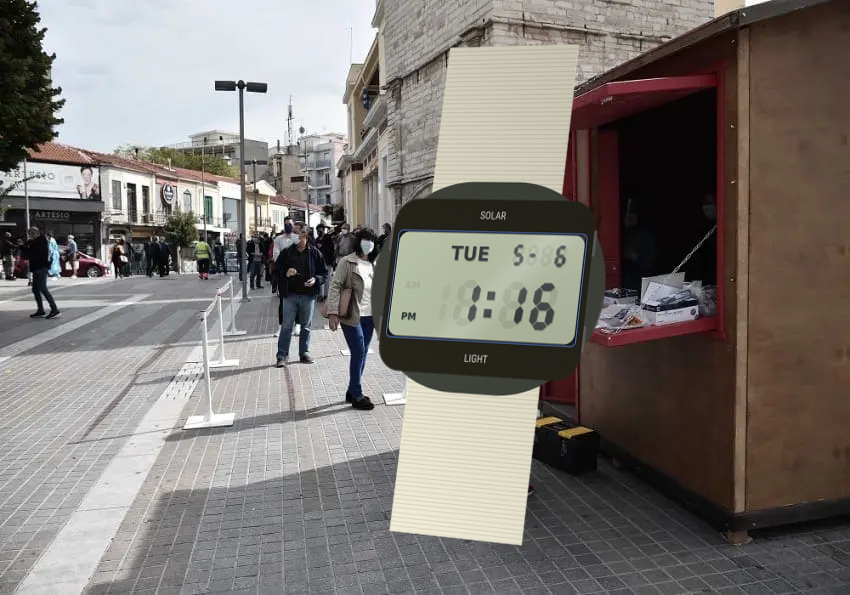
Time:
h=1 m=16
